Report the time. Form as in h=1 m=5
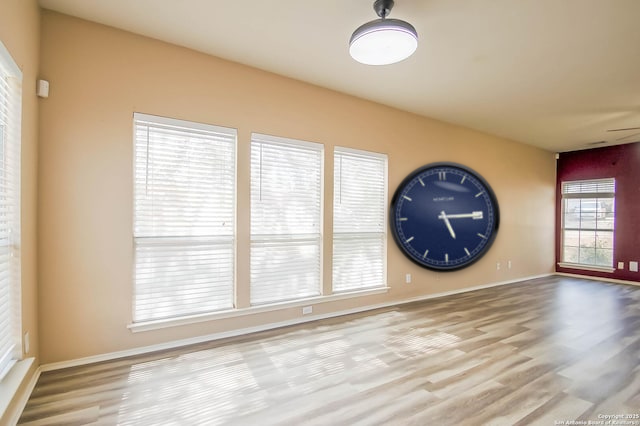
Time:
h=5 m=15
